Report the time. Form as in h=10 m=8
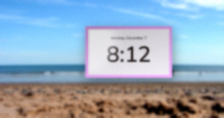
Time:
h=8 m=12
